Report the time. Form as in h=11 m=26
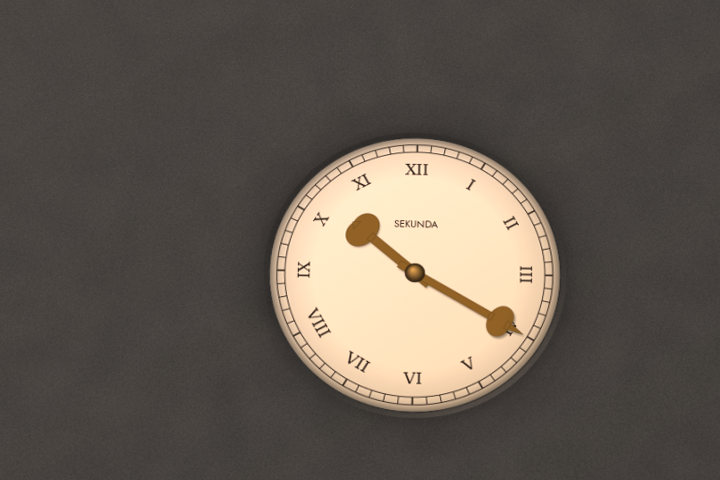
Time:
h=10 m=20
